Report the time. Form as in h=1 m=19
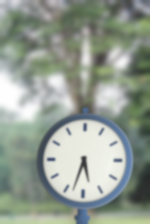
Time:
h=5 m=33
